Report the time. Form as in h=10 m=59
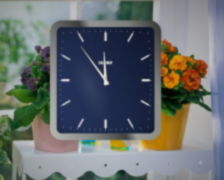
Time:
h=11 m=54
